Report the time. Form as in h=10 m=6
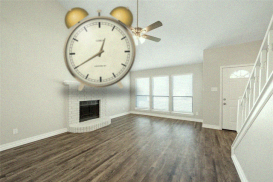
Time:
h=12 m=40
